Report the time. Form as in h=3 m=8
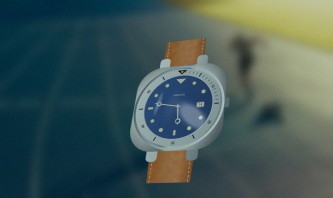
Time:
h=5 m=47
